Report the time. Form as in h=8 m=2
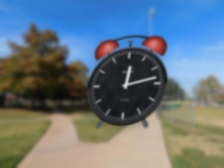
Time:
h=12 m=13
